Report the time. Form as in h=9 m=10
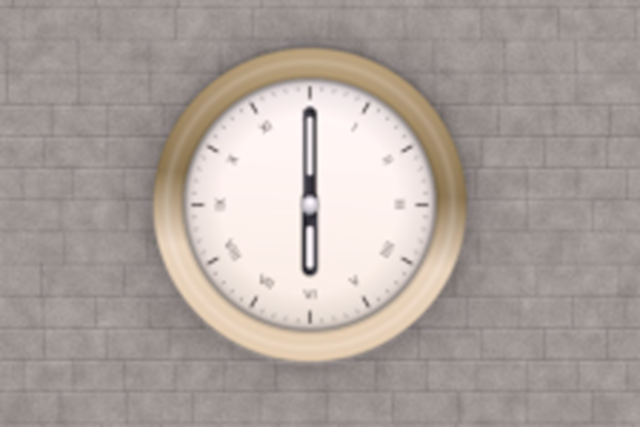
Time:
h=6 m=0
